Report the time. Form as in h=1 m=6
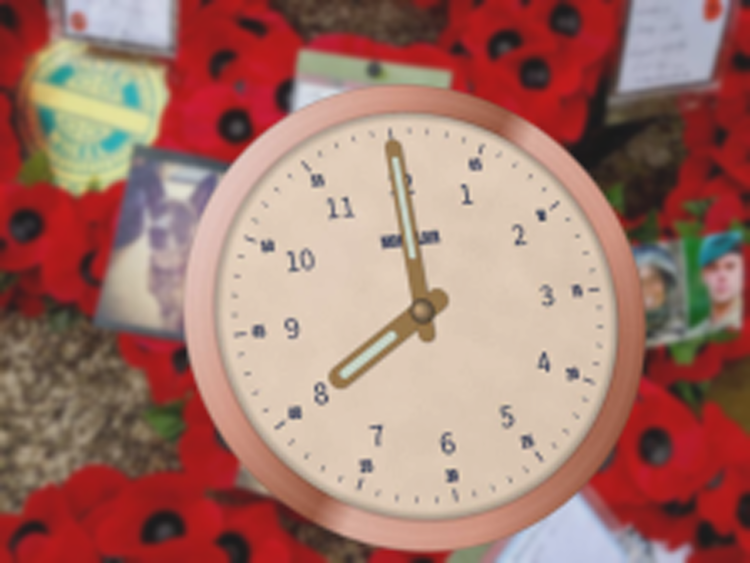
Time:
h=8 m=0
